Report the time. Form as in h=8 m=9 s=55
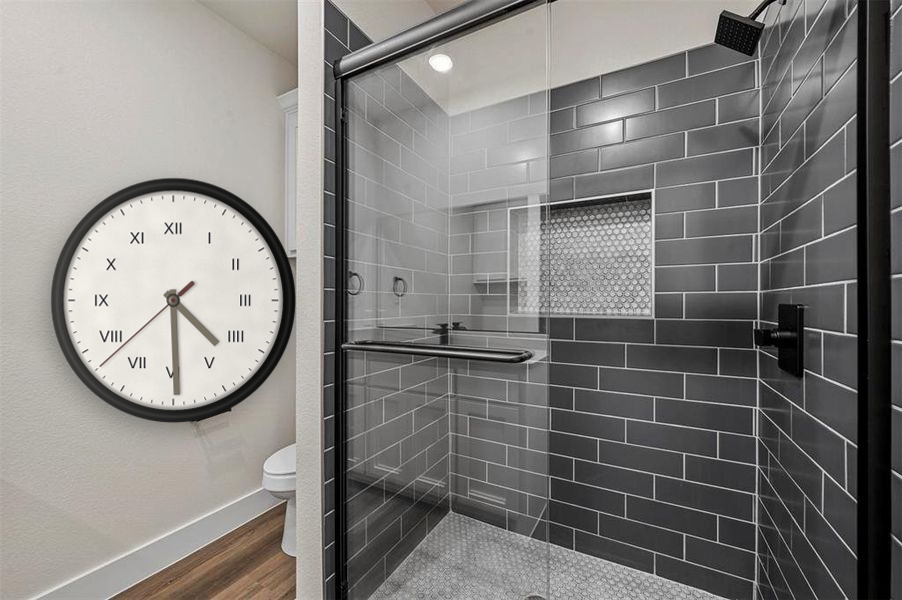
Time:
h=4 m=29 s=38
